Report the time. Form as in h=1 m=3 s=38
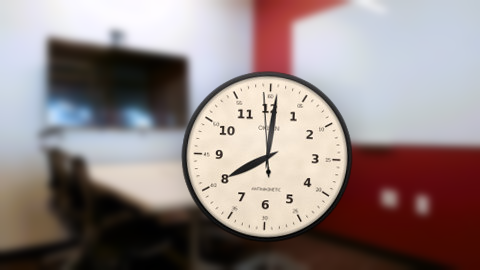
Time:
h=8 m=0 s=59
